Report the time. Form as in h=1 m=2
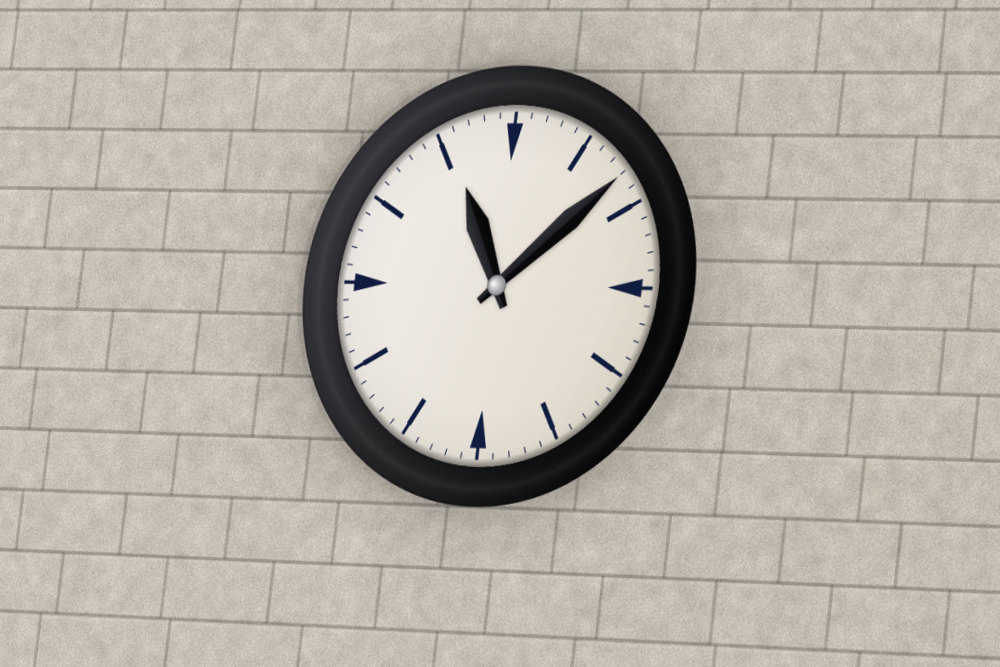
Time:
h=11 m=8
